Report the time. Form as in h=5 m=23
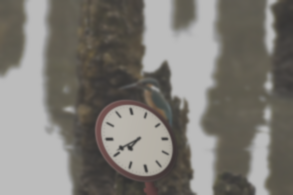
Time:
h=7 m=41
